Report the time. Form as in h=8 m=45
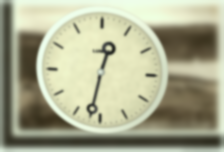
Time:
h=12 m=32
